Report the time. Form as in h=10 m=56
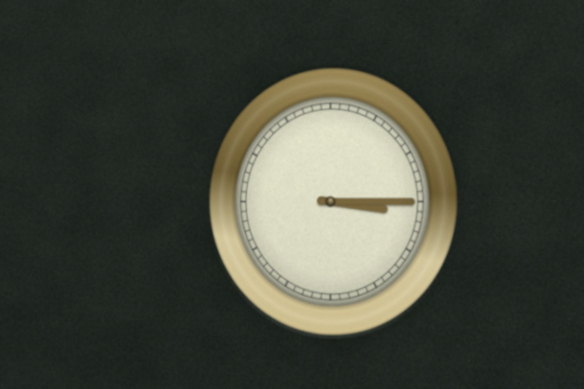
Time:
h=3 m=15
